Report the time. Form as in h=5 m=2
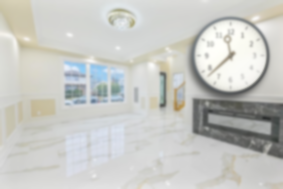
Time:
h=11 m=38
